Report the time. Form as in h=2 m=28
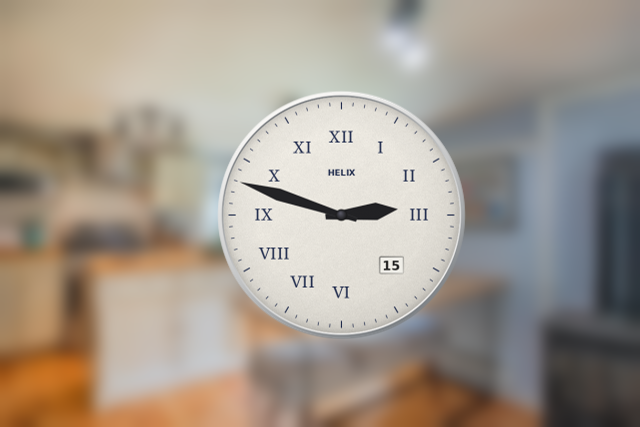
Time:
h=2 m=48
